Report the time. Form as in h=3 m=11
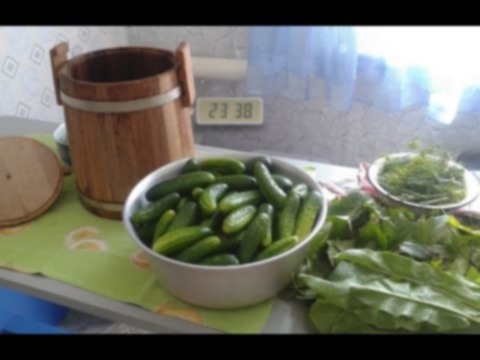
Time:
h=23 m=38
